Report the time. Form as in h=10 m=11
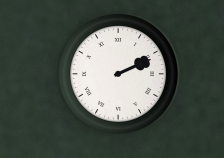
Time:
h=2 m=11
